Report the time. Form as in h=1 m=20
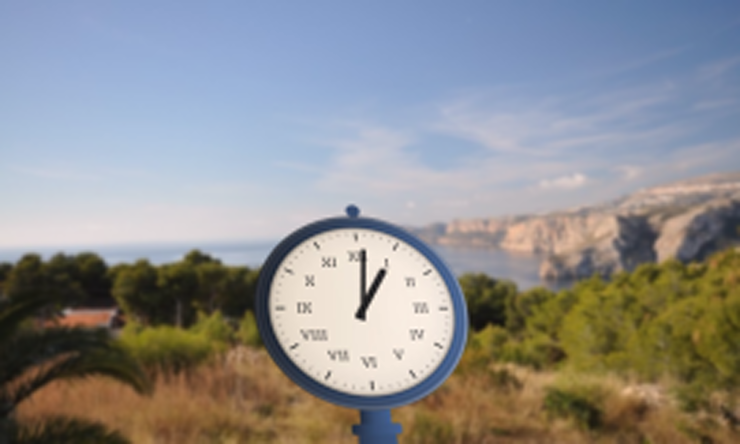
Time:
h=1 m=1
